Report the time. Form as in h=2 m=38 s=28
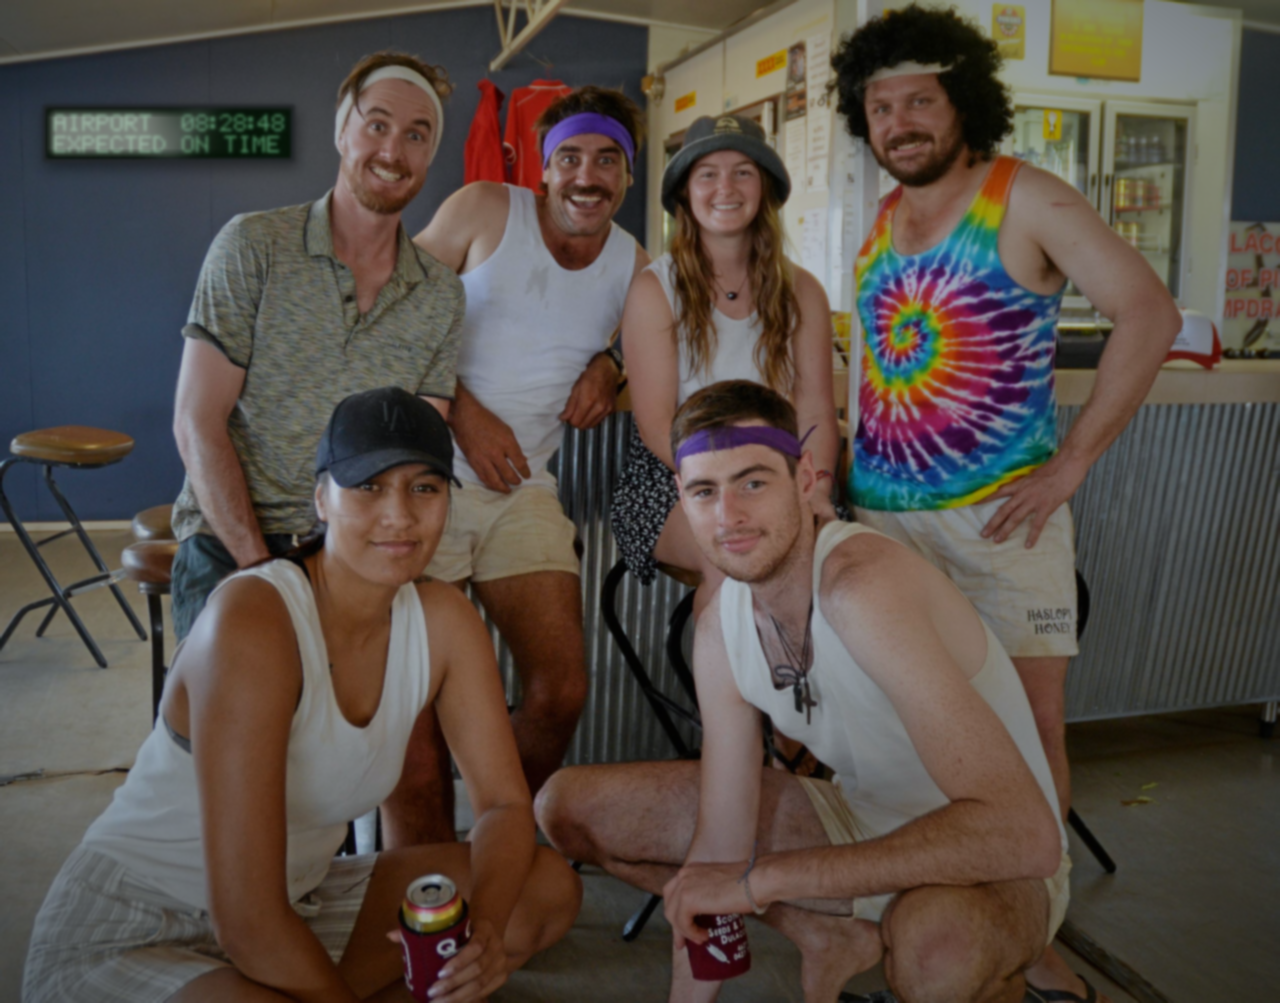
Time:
h=8 m=28 s=48
